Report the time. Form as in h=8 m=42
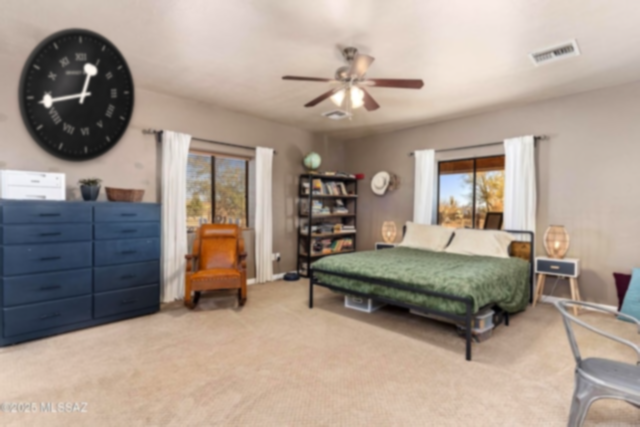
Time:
h=12 m=44
